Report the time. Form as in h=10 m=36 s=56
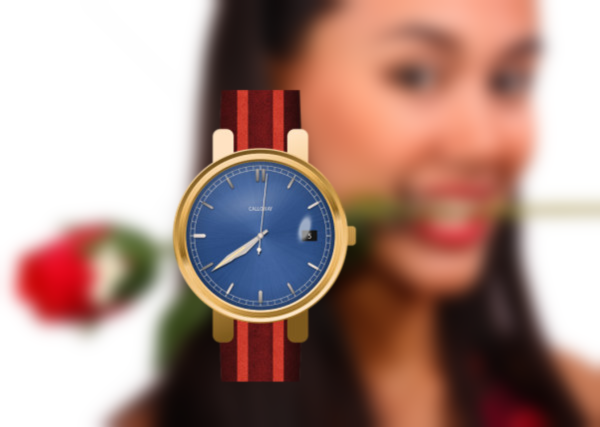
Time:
h=7 m=39 s=1
